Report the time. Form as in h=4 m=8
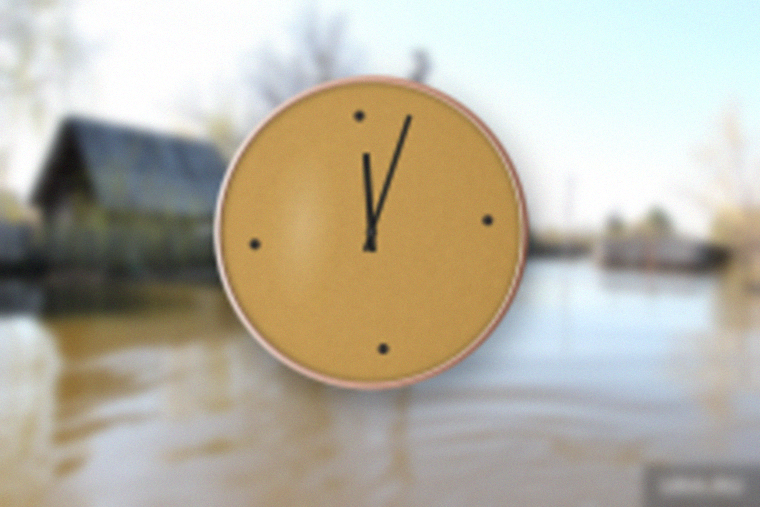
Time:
h=12 m=4
